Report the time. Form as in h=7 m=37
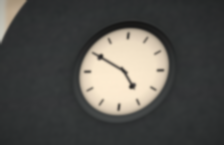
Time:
h=4 m=50
